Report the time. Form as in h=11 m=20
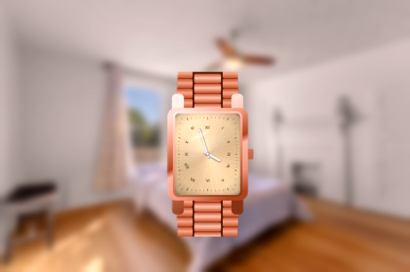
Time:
h=3 m=57
